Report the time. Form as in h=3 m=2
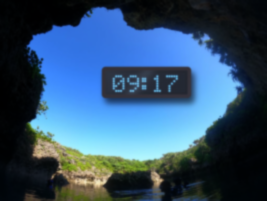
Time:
h=9 m=17
